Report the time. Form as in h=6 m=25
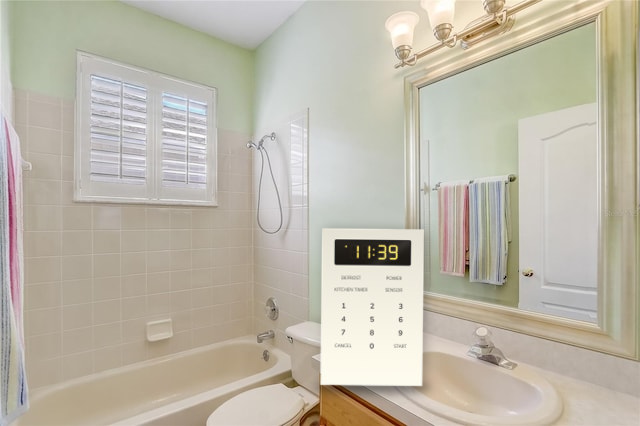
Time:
h=11 m=39
